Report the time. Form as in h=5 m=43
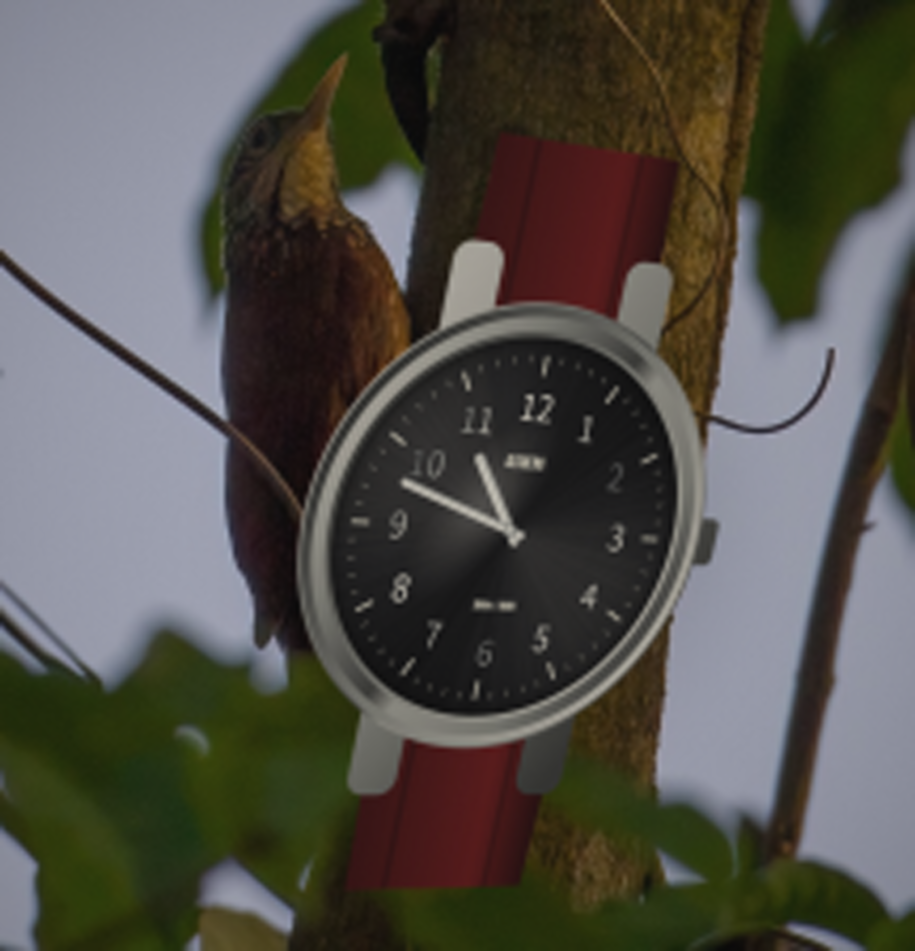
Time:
h=10 m=48
